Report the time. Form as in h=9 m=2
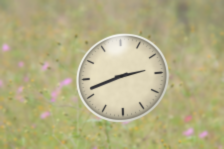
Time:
h=2 m=42
